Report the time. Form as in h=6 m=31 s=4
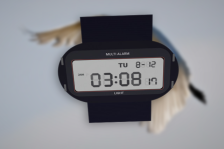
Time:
h=3 m=8 s=17
